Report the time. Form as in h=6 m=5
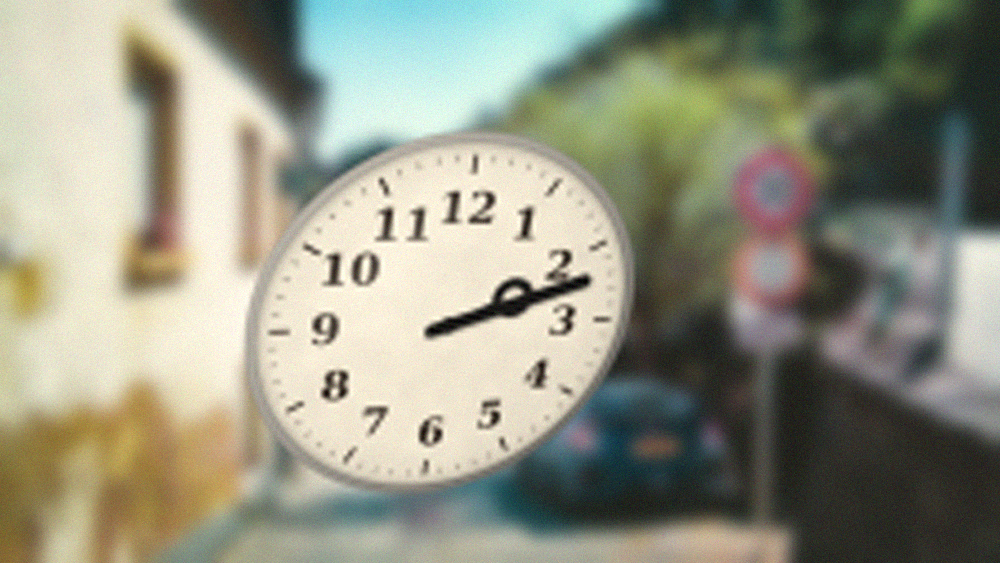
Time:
h=2 m=12
